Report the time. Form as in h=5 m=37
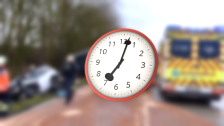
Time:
h=7 m=2
